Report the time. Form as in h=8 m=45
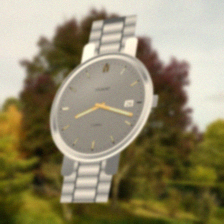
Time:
h=8 m=18
